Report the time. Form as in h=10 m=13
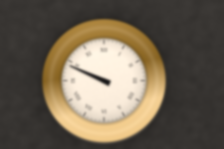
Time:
h=9 m=49
